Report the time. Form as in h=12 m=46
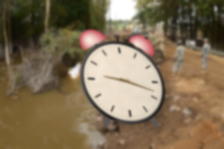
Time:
h=9 m=18
